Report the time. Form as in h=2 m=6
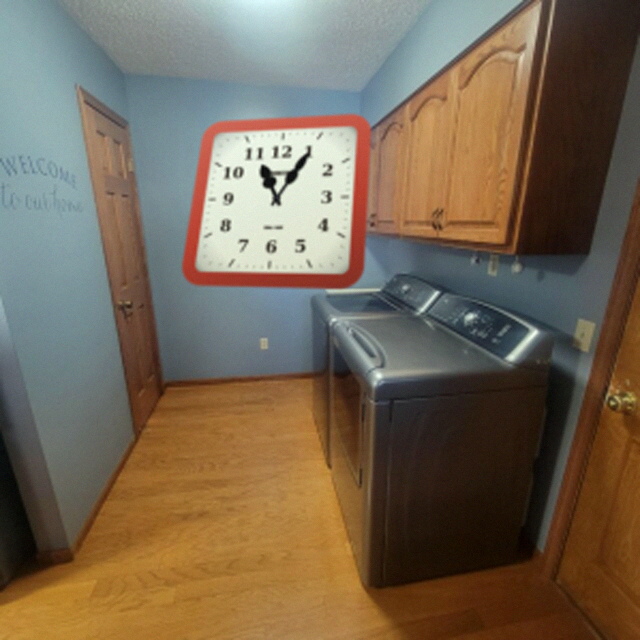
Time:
h=11 m=5
